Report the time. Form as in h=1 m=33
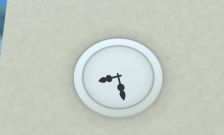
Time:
h=8 m=28
